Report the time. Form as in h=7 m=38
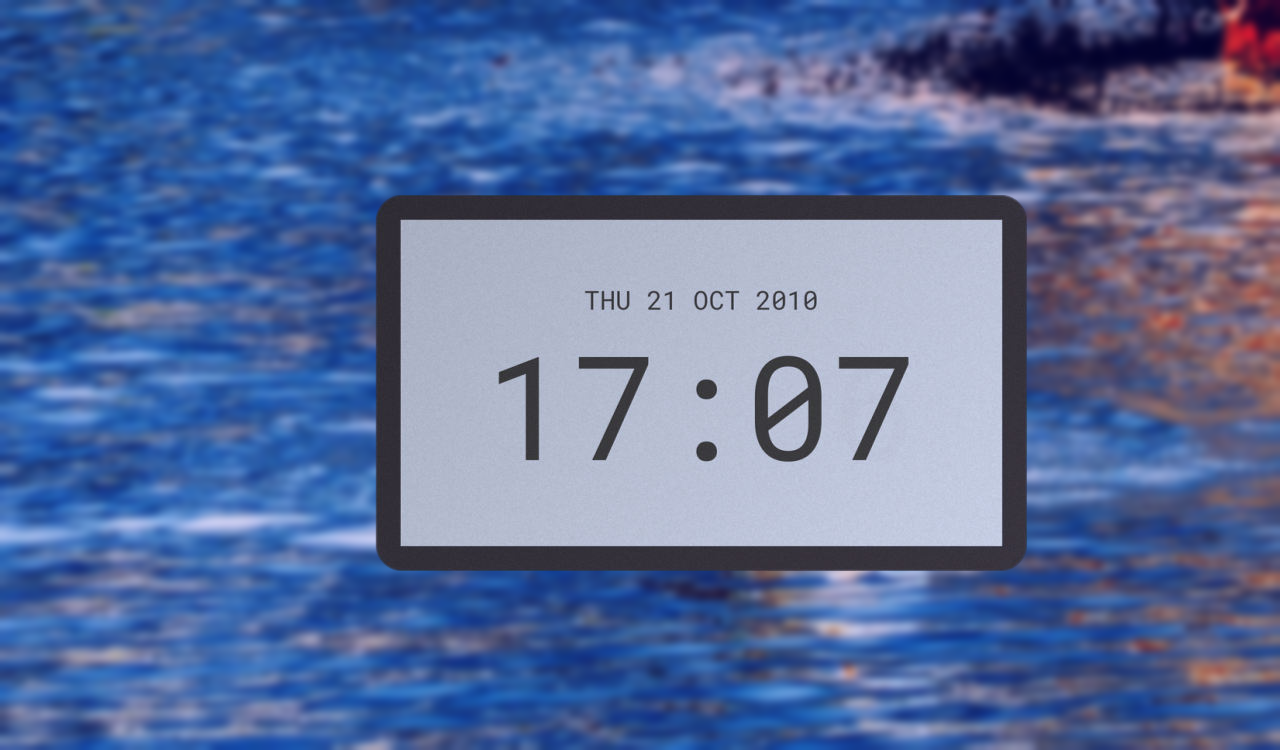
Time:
h=17 m=7
